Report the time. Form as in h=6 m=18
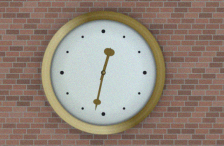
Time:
h=12 m=32
